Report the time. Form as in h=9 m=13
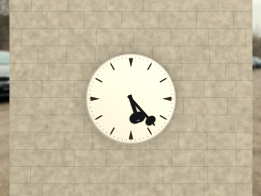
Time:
h=5 m=23
